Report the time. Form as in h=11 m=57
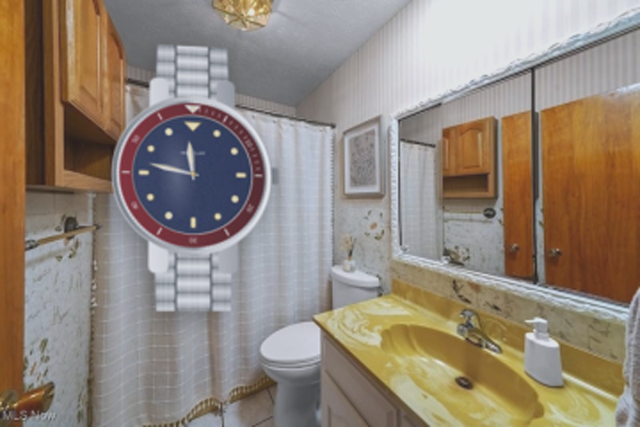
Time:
h=11 m=47
